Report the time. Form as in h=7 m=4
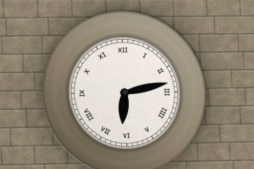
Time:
h=6 m=13
